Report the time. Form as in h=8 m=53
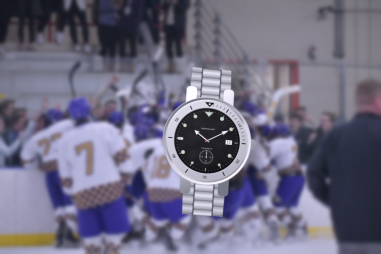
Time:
h=10 m=10
